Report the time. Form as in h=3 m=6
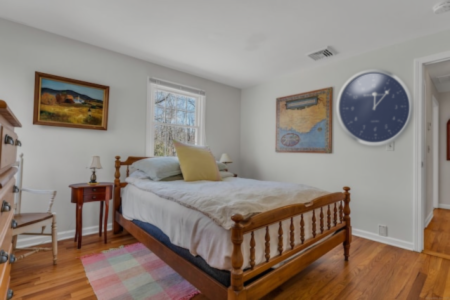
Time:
h=12 m=7
